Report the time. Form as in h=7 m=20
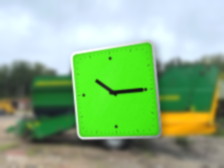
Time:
h=10 m=15
